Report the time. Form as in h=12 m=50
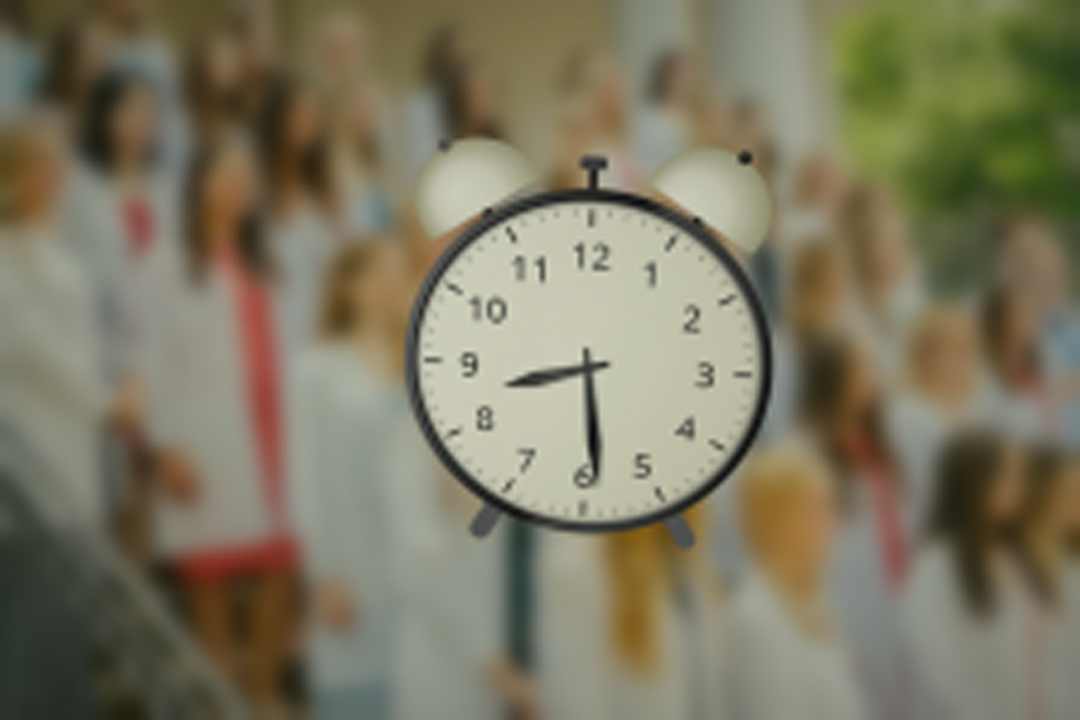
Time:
h=8 m=29
